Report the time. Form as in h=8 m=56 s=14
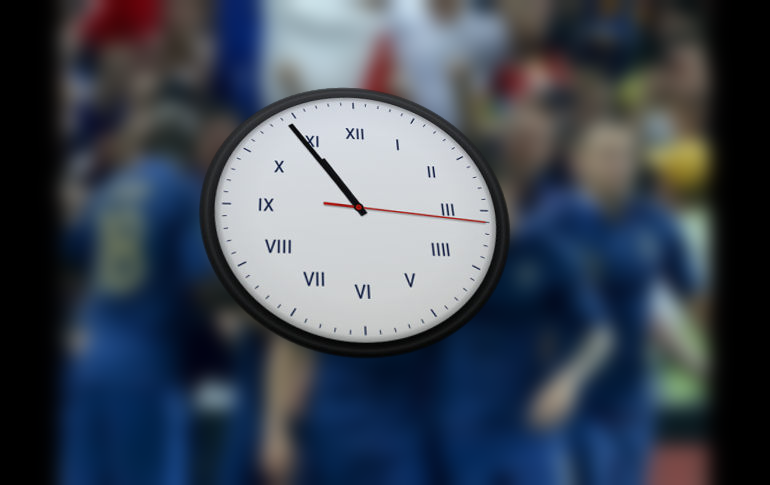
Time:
h=10 m=54 s=16
